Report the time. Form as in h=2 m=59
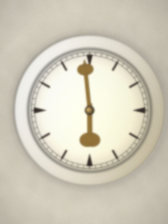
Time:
h=5 m=59
